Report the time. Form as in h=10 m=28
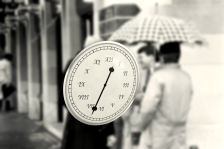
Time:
h=12 m=33
